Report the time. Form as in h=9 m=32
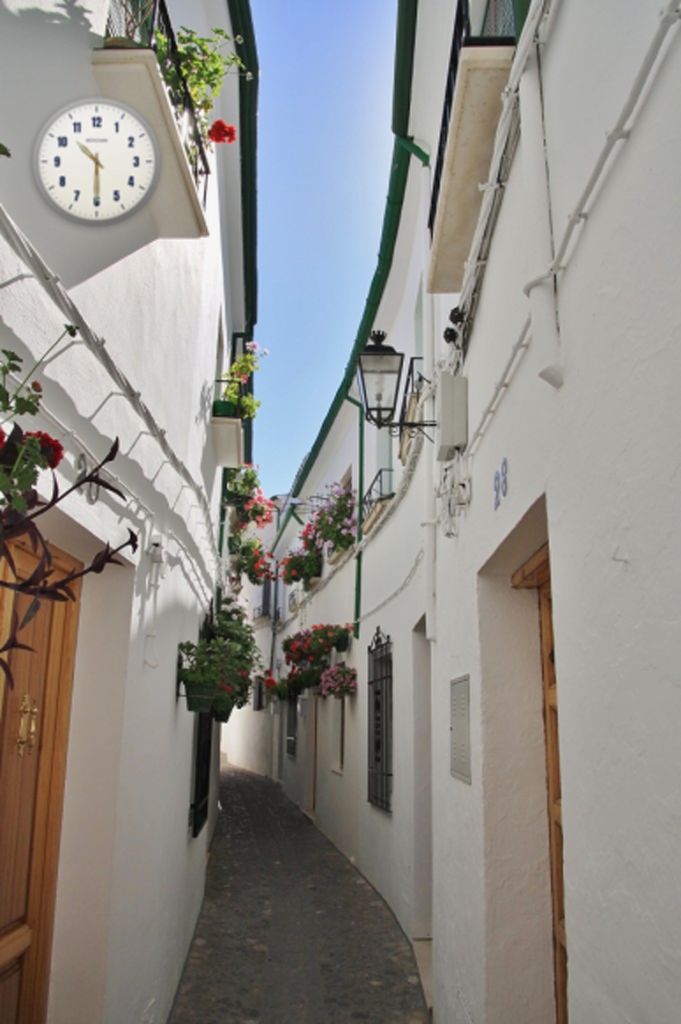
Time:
h=10 m=30
